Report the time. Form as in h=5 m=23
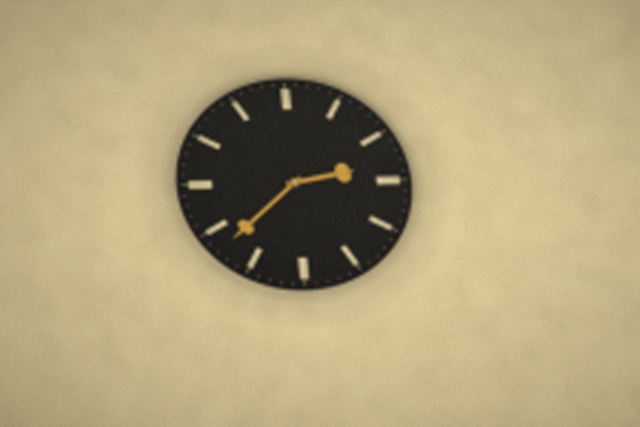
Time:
h=2 m=38
